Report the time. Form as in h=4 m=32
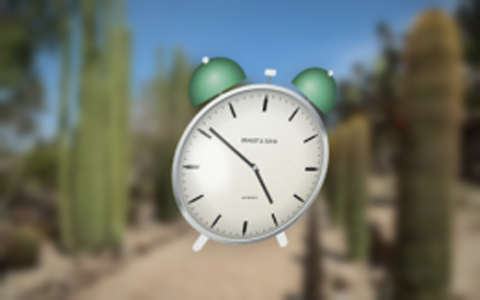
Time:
h=4 m=51
